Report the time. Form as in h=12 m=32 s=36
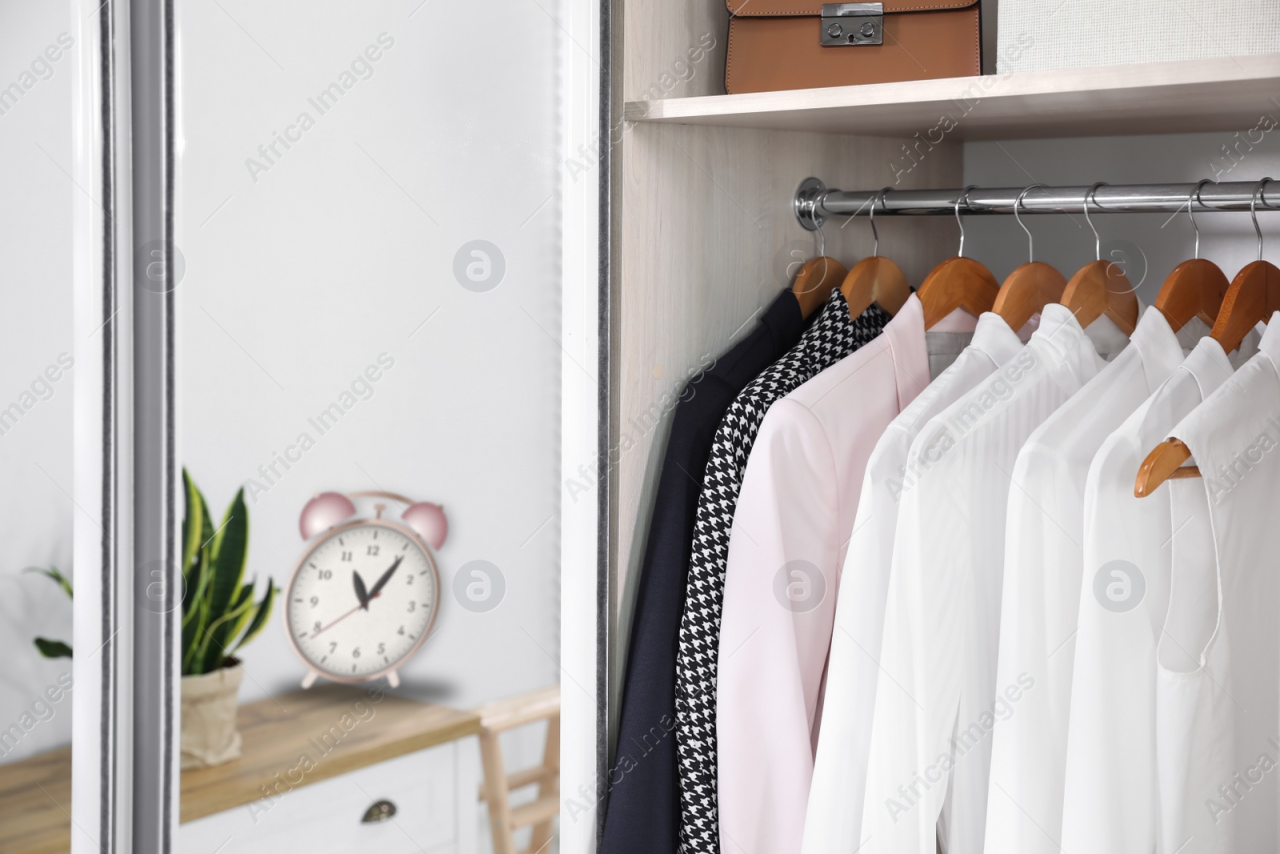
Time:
h=11 m=5 s=39
